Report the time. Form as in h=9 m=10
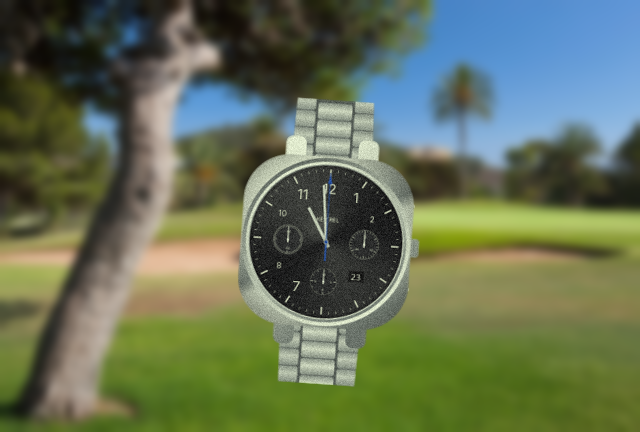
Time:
h=10 m=59
